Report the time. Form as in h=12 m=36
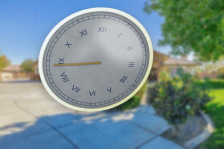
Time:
h=8 m=44
